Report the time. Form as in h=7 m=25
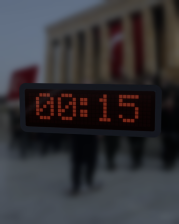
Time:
h=0 m=15
